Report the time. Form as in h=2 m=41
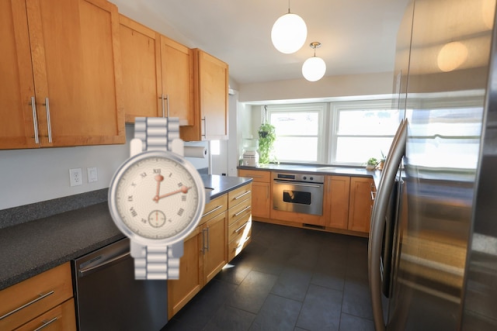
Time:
h=12 m=12
